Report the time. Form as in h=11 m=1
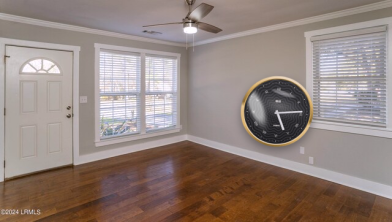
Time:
h=5 m=14
